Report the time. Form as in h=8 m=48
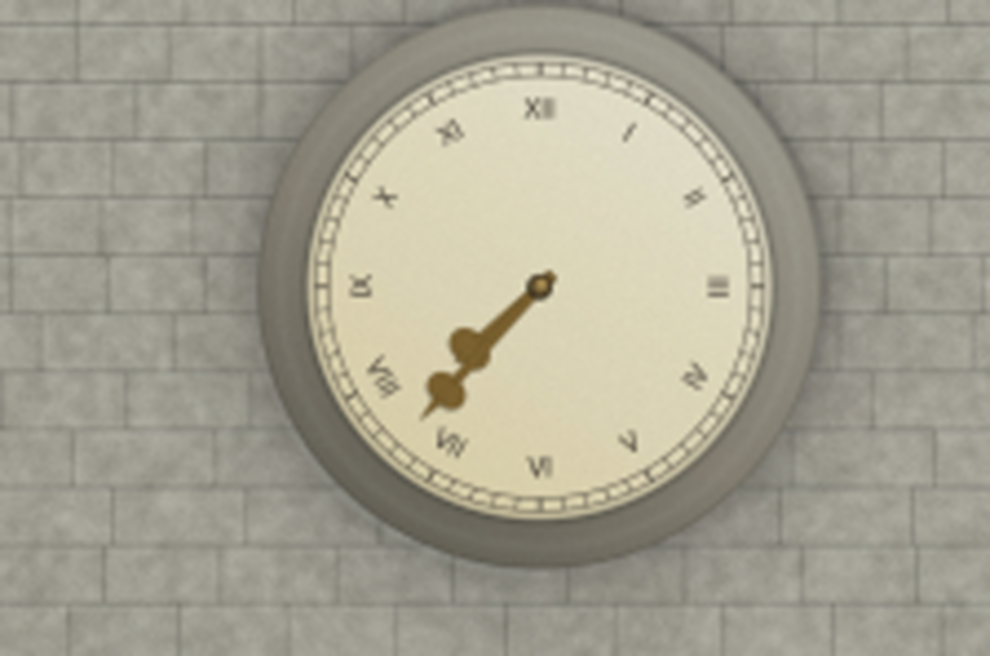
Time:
h=7 m=37
